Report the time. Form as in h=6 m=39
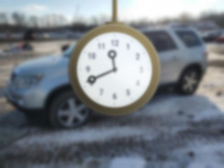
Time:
h=11 m=41
